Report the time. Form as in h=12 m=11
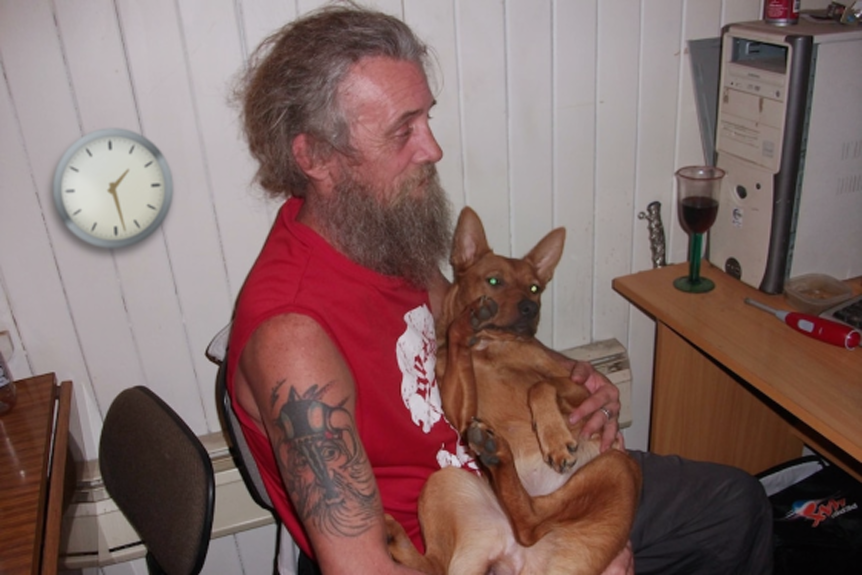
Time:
h=1 m=28
